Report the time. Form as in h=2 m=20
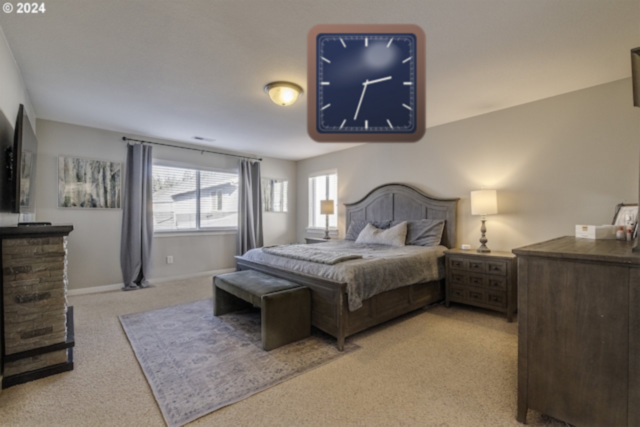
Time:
h=2 m=33
